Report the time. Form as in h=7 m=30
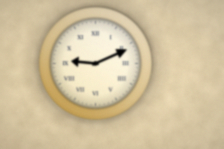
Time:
h=9 m=11
